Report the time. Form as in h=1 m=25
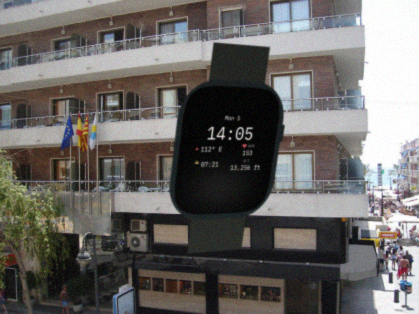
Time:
h=14 m=5
